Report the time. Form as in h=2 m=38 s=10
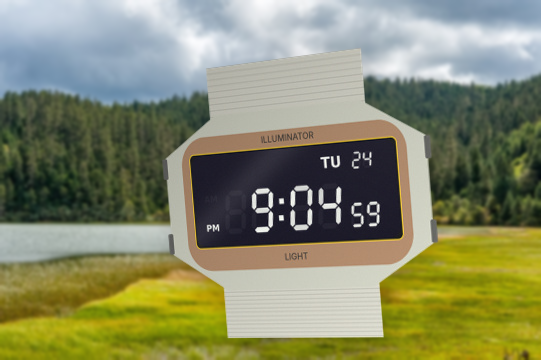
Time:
h=9 m=4 s=59
